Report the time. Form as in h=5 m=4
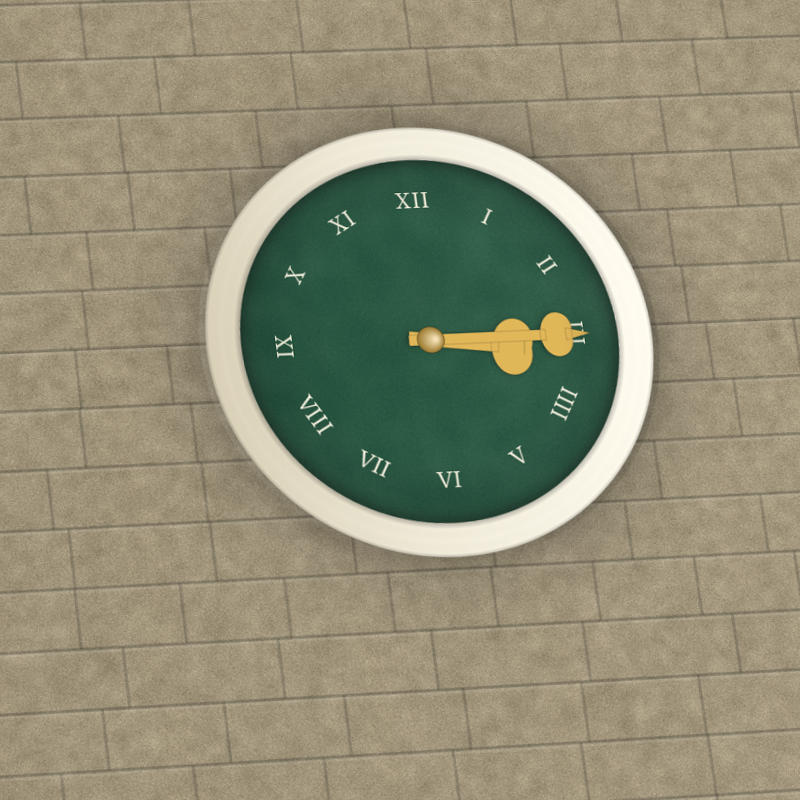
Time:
h=3 m=15
